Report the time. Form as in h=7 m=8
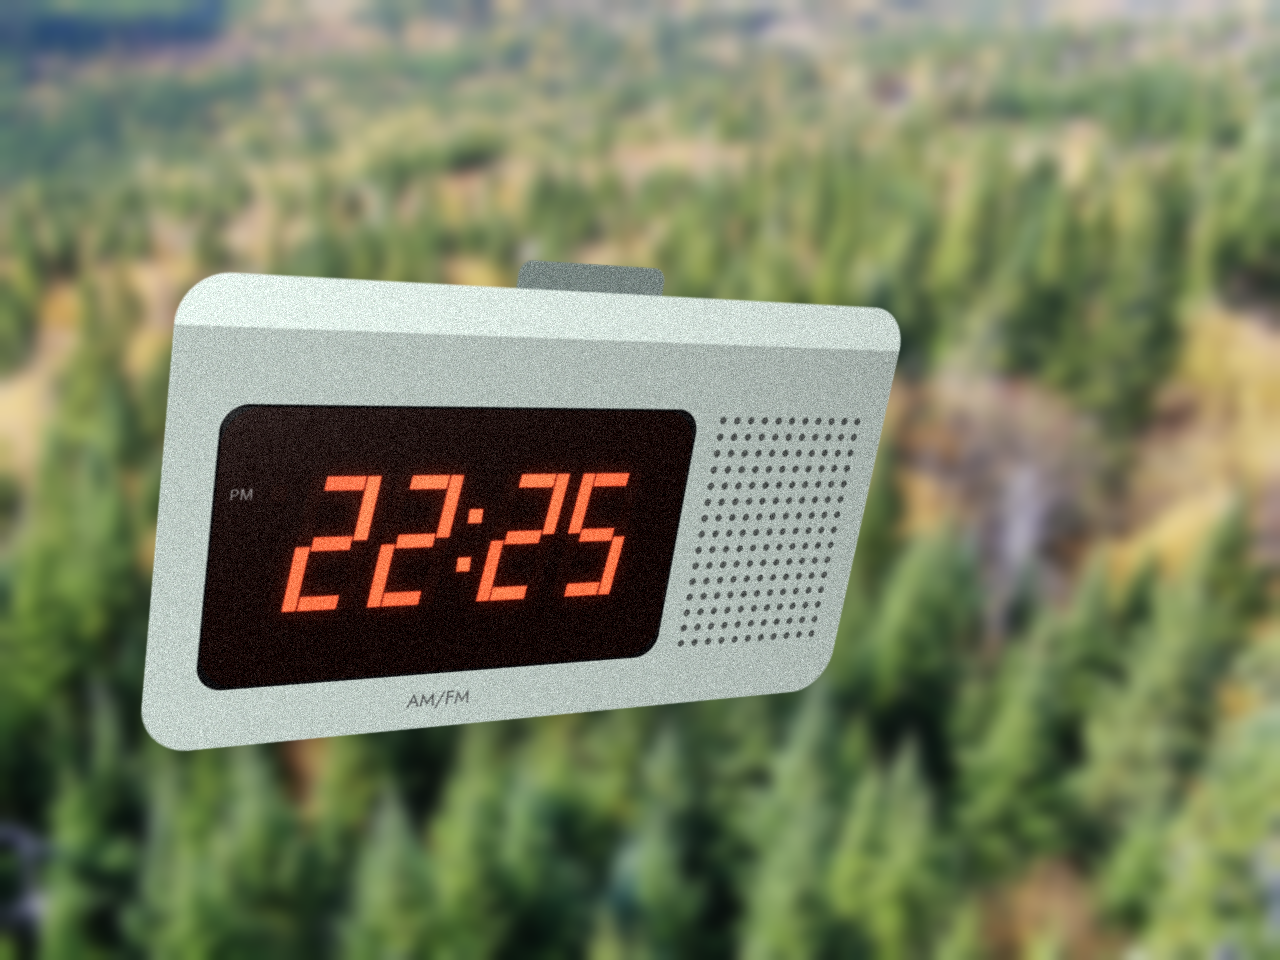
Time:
h=22 m=25
